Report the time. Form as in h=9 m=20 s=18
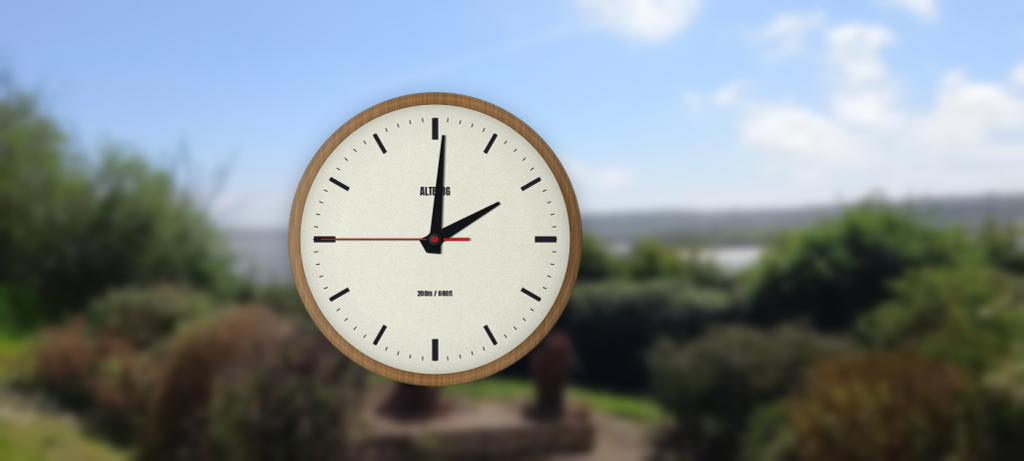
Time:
h=2 m=0 s=45
